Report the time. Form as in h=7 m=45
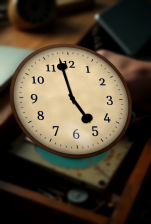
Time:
h=4 m=58
